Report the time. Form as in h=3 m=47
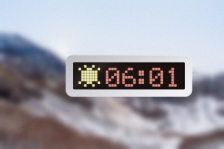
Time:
h=6 m=1
